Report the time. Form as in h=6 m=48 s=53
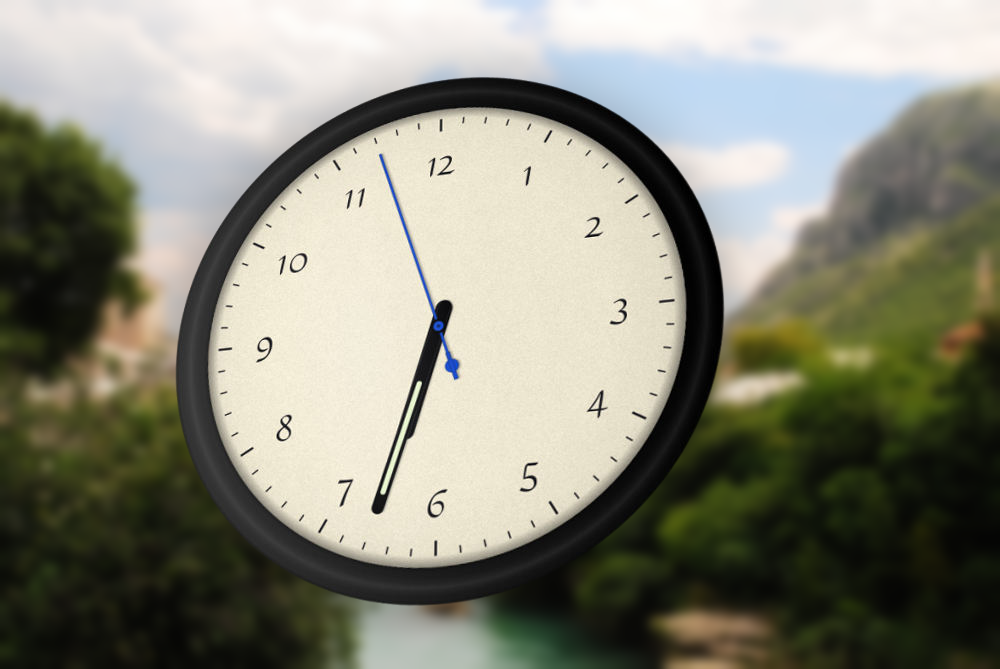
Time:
h=6 m=32 s=57
